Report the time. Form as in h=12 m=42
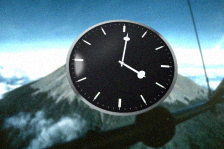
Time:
h=4 m=1
